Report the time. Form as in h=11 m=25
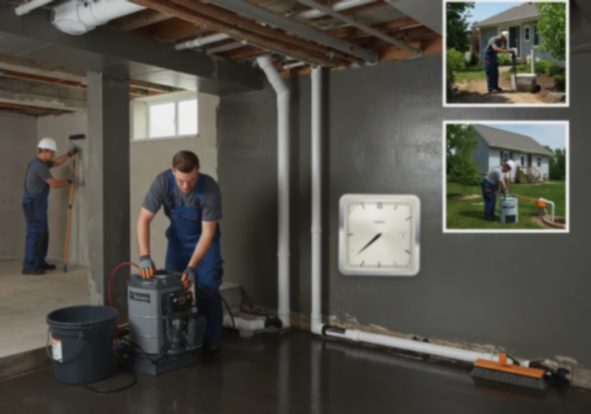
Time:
h=7 m=38
